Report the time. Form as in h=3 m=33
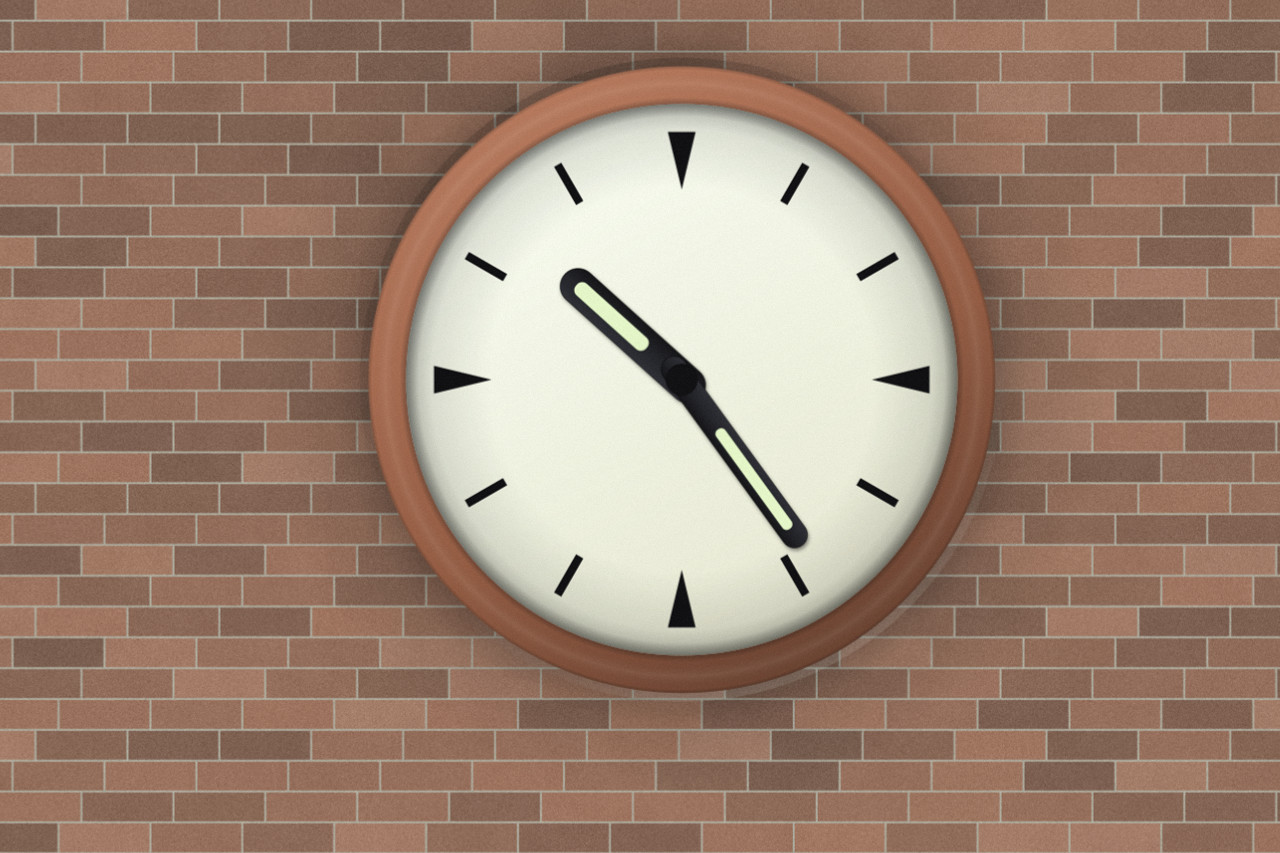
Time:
h=10 m=24
